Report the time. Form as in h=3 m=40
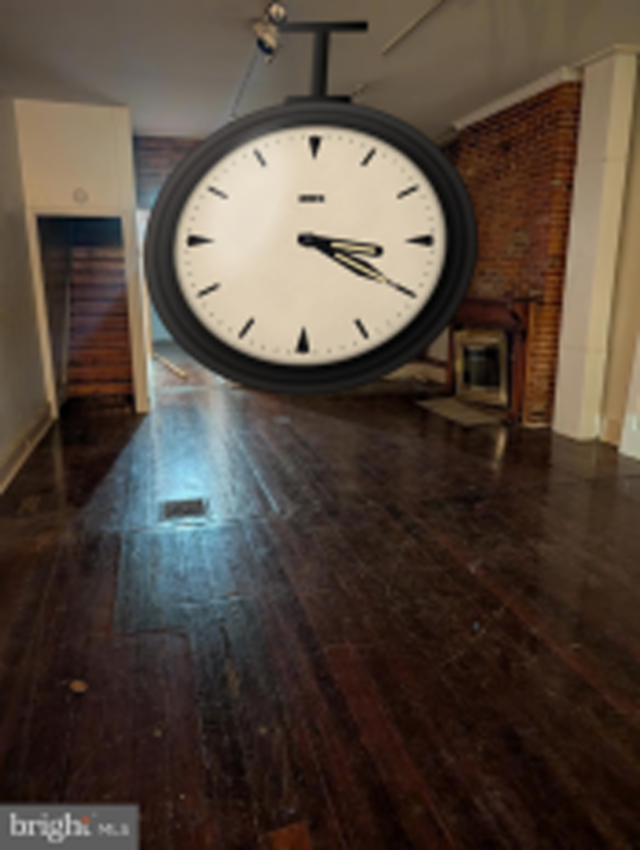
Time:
h=3 m=20
